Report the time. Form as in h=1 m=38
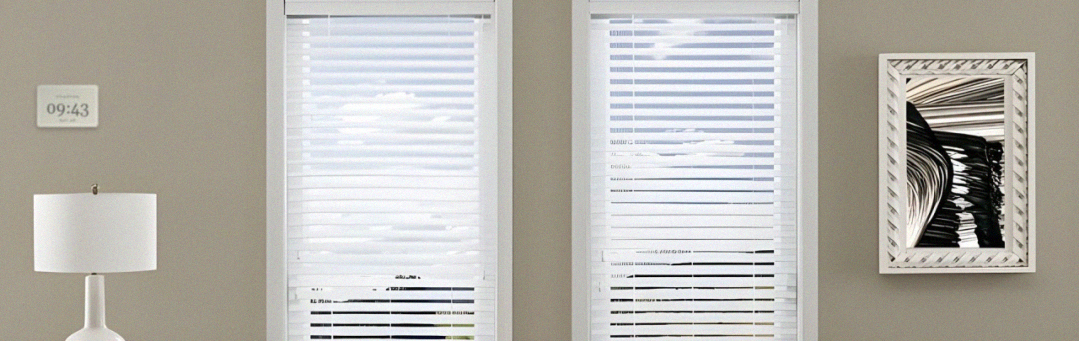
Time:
h=9 m=43
